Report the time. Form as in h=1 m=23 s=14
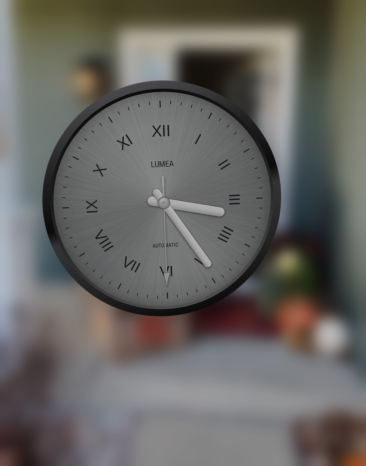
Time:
h=3 m=24 s=30
